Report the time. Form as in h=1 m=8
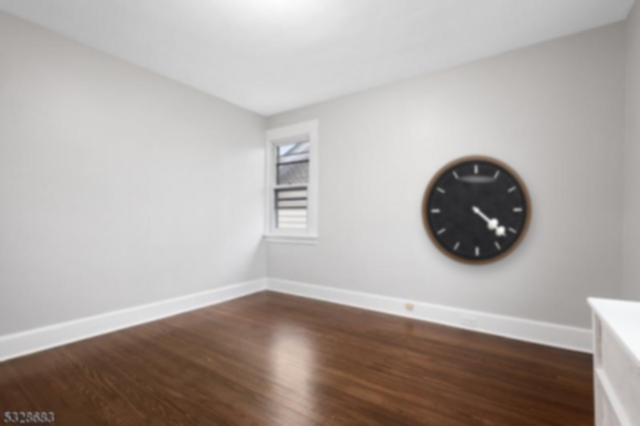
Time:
h=4 m=22
